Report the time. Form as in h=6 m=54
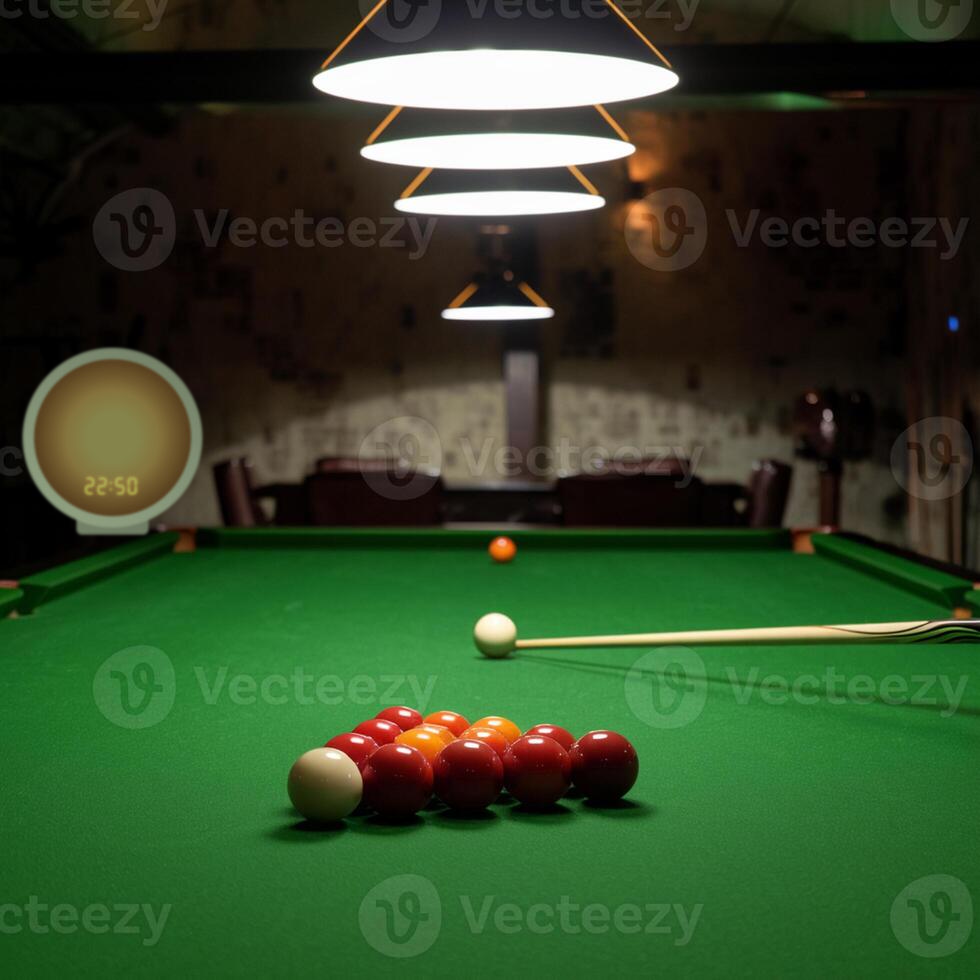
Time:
h=22 m=50
